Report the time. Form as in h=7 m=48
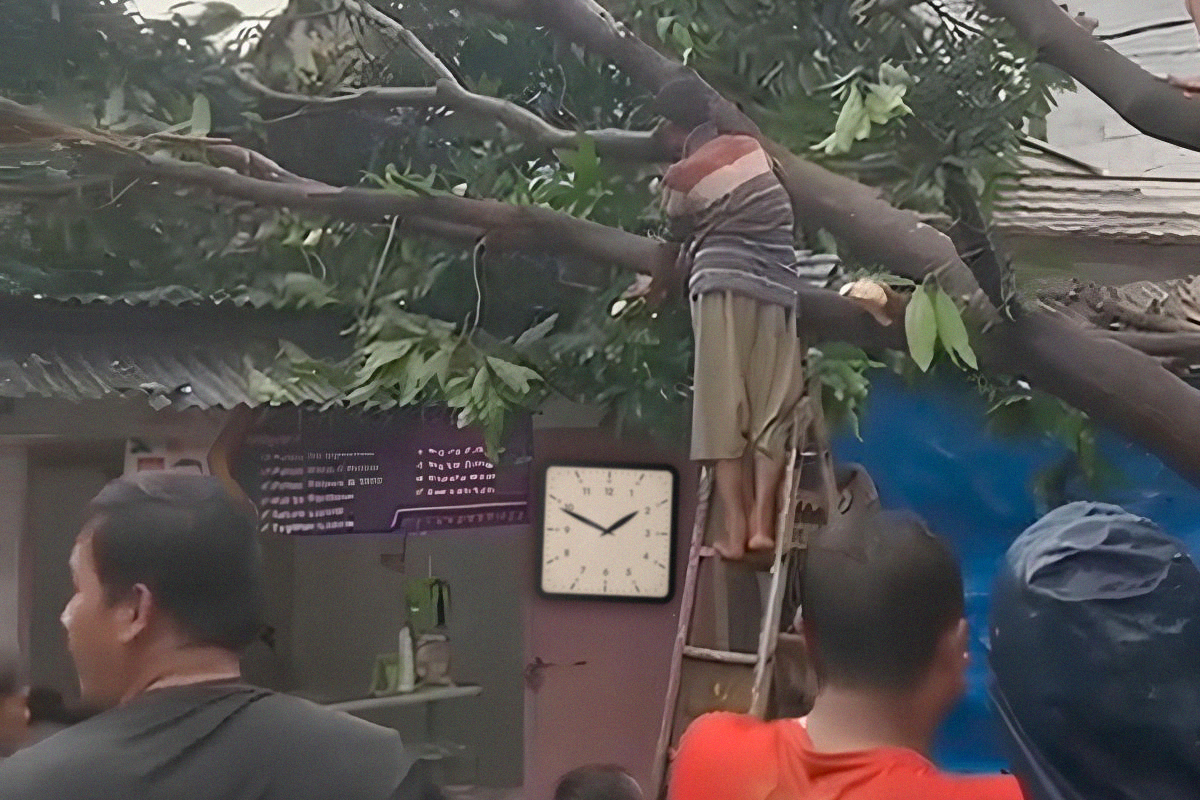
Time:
h=1 m=49
